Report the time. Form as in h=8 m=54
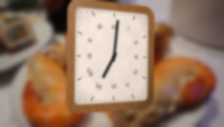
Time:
h=7 m=1
